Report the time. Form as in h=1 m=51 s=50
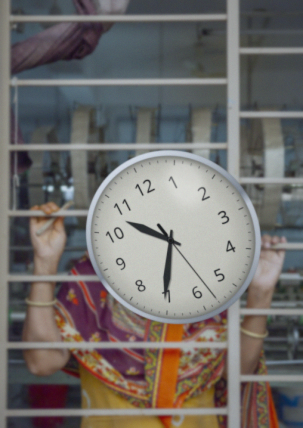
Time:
h=10 m=35 s=28
